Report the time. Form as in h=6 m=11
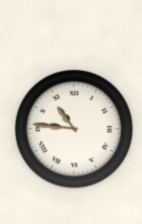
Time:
h=10 m=46
